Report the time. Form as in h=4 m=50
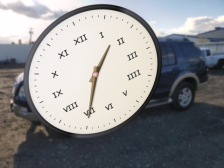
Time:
h=1 m=35
